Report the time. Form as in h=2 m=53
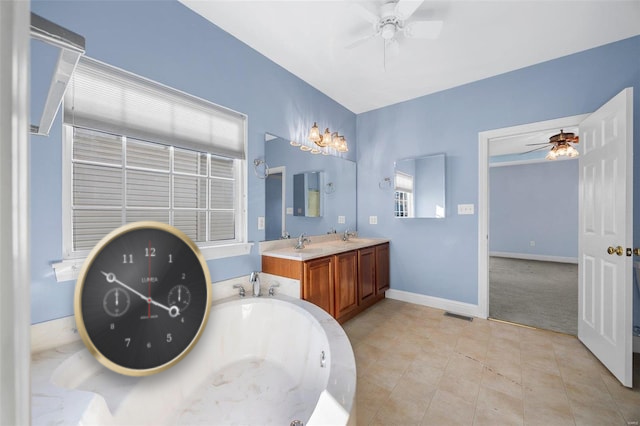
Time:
h=3 m=50
